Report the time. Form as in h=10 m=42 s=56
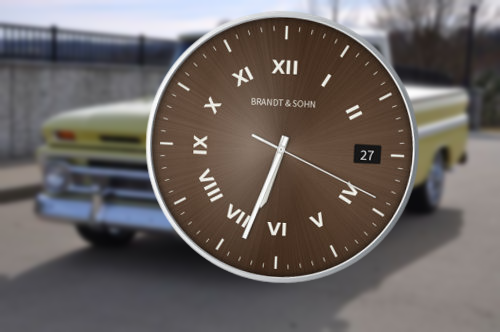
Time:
h=6 m=33 s=19
